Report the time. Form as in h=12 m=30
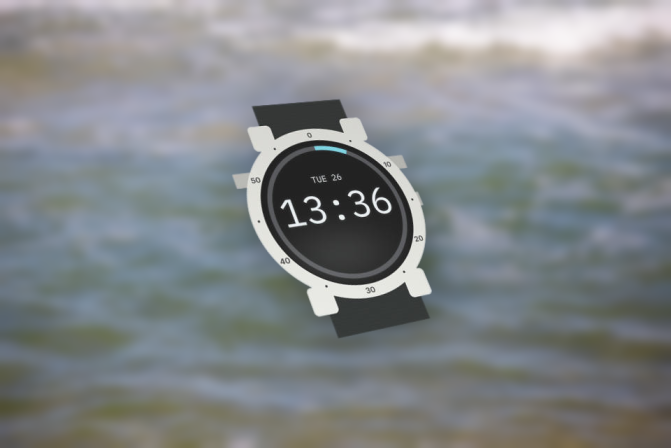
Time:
h=13 m=36
